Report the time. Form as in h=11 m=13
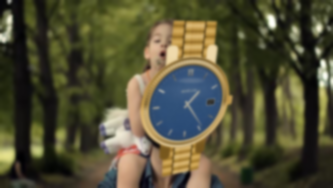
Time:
h=1 m=24
